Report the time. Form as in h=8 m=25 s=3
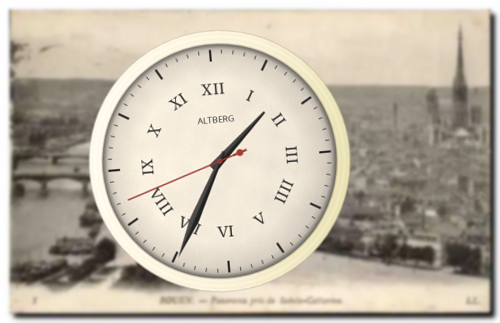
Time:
h=1 m=34 s=42
